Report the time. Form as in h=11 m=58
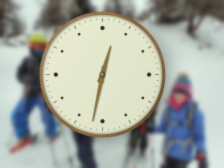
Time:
h=12 m=32
